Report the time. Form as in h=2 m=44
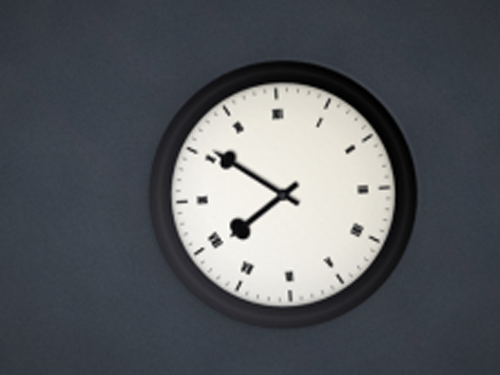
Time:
h=7 m=51
